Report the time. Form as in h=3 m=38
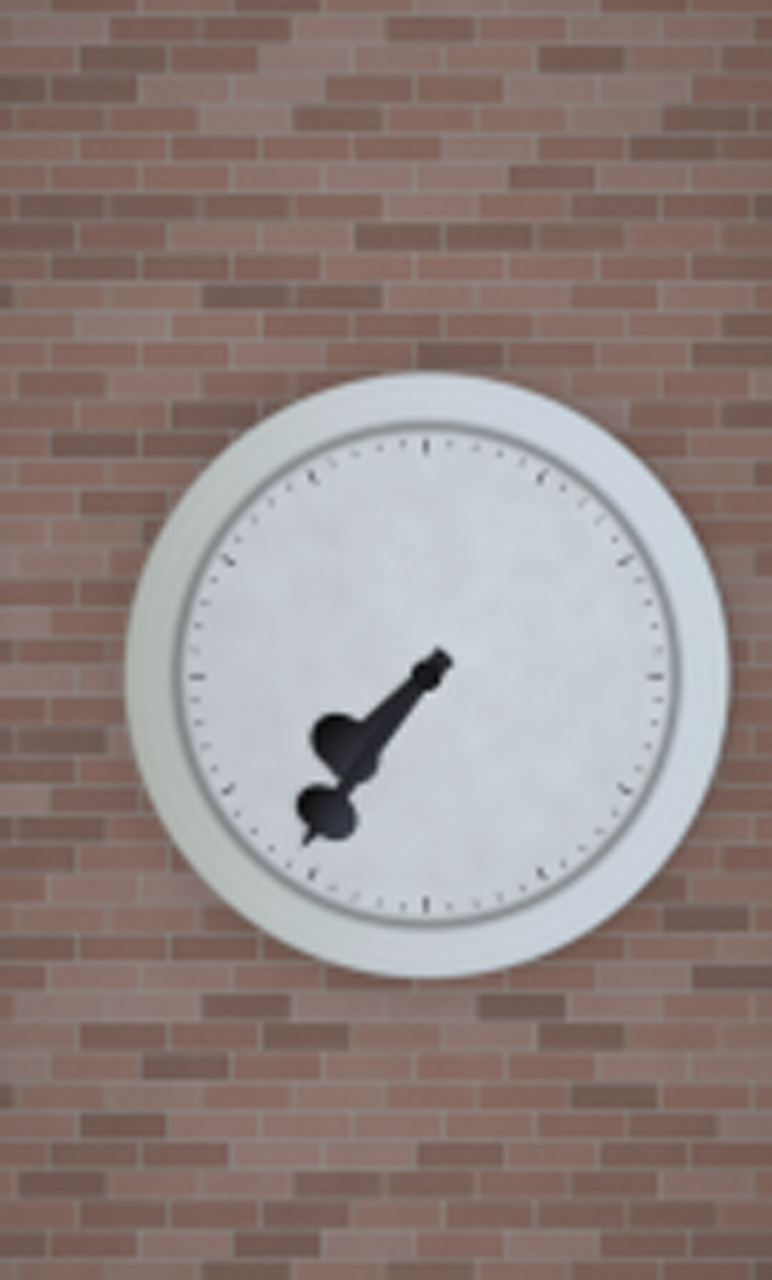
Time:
h=7 m=36
